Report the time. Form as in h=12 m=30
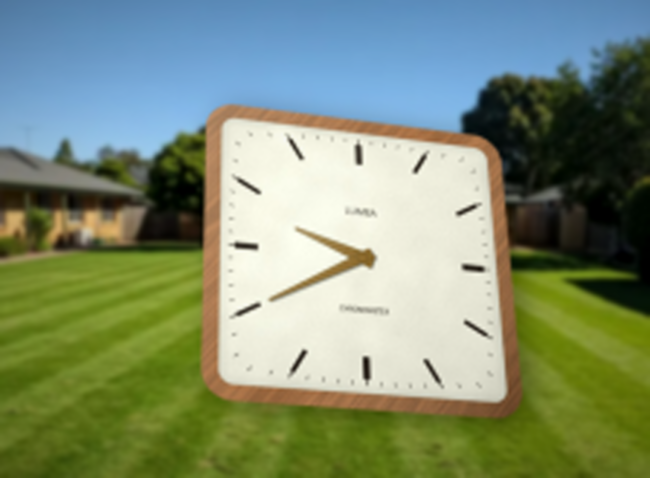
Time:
h=9 m=40
